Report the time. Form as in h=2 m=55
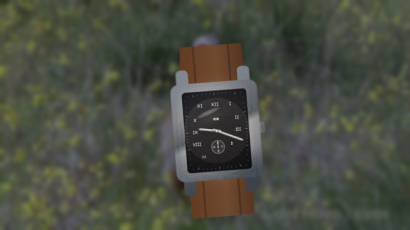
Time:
h=9 m=19
